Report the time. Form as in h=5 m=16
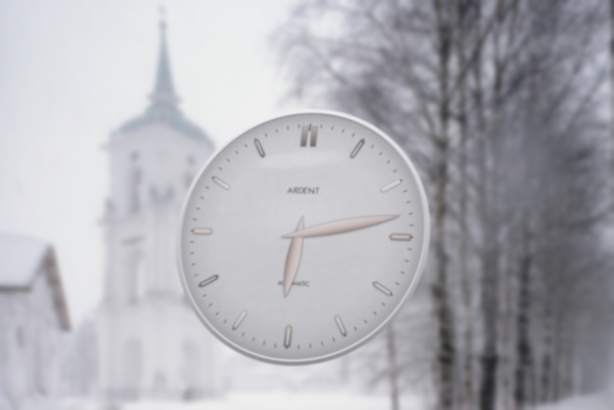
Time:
h=6 m=13
